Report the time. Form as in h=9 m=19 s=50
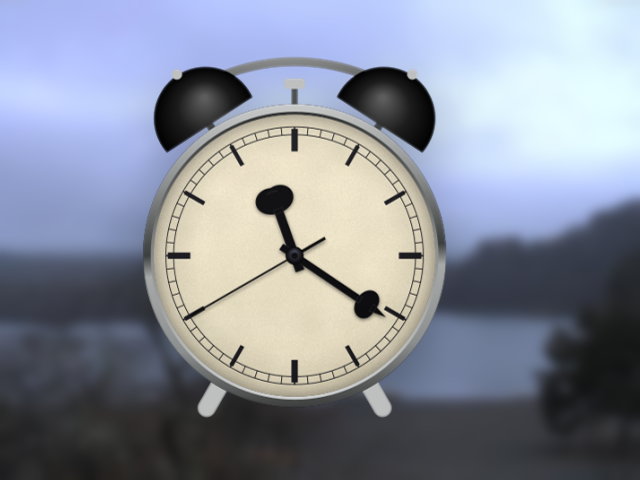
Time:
h=11 m=20 s=40
